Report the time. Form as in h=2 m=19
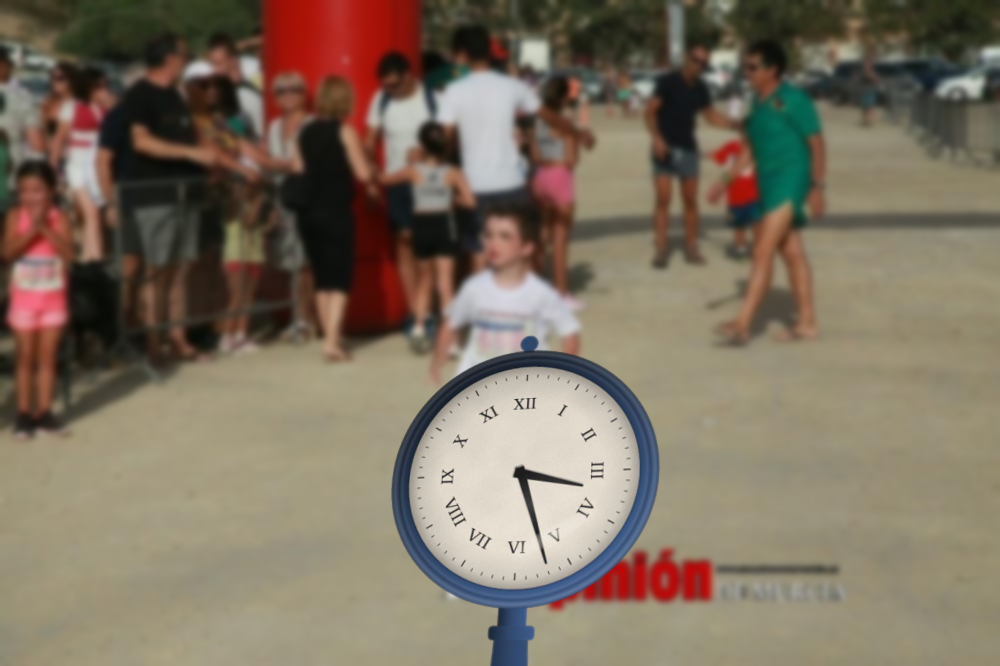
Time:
h=3 m=27
